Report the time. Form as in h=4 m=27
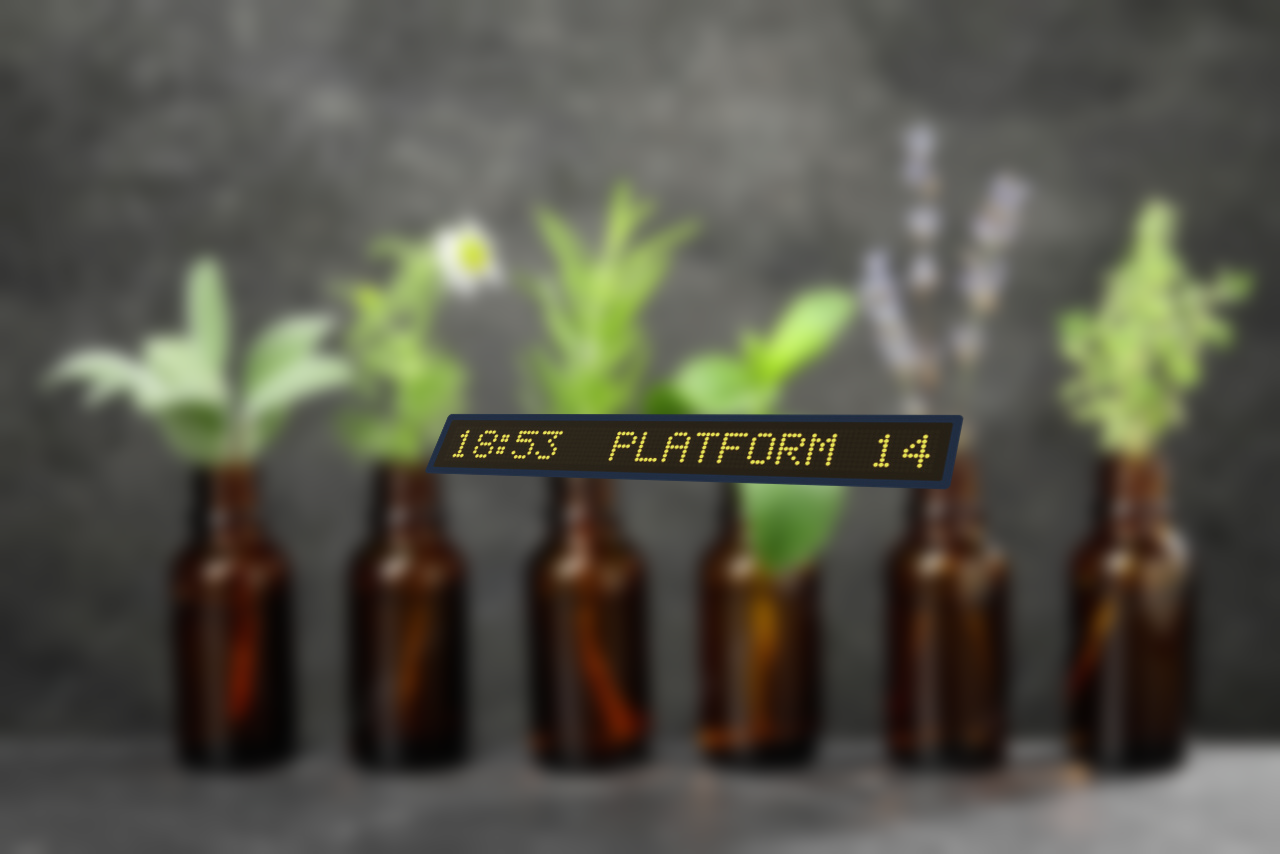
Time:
h=18 m=53
